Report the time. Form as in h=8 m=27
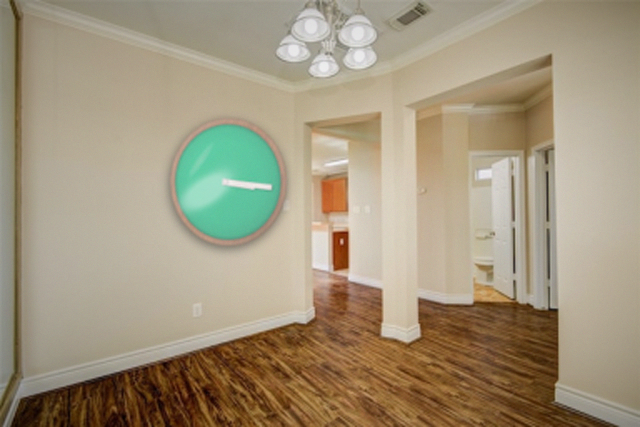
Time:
h=3 m=16
